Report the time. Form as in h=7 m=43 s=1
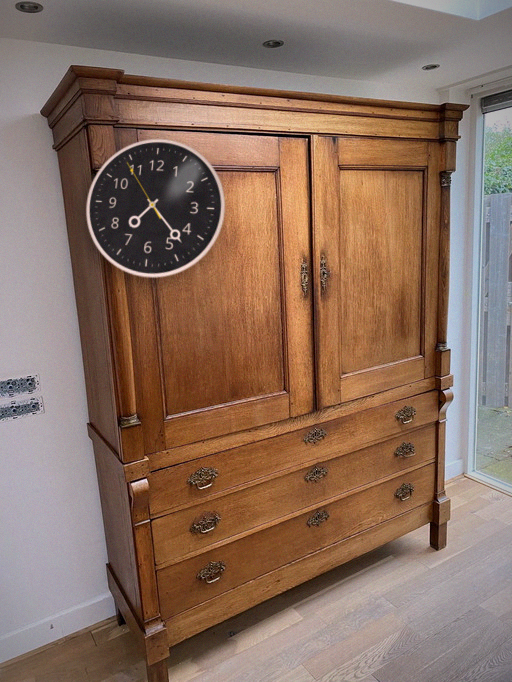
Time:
h=7 m=22 s=54
